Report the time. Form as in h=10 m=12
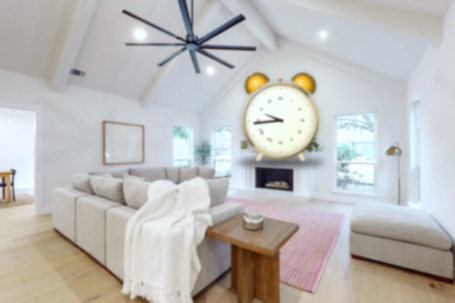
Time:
h=9 m=44
